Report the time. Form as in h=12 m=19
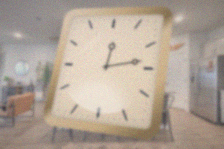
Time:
h=12 m=13
